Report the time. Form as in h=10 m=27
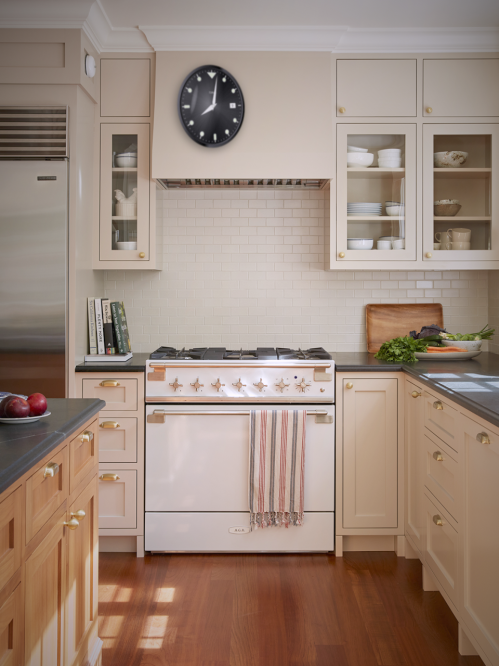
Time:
h=8 m=2
